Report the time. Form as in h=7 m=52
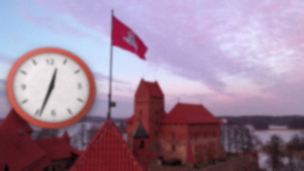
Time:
h=12 m=34
